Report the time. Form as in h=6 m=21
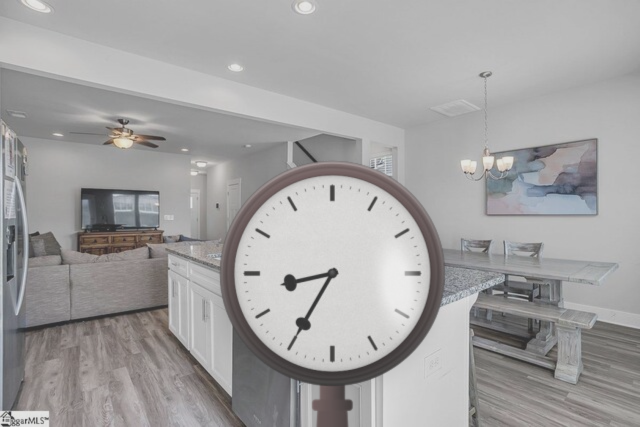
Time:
h=8 m=35
